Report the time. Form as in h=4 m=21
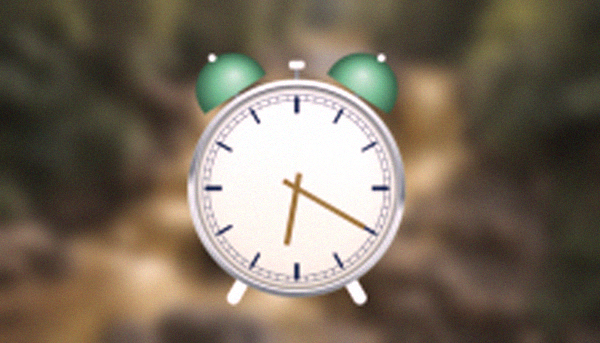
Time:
h=6 m=20
